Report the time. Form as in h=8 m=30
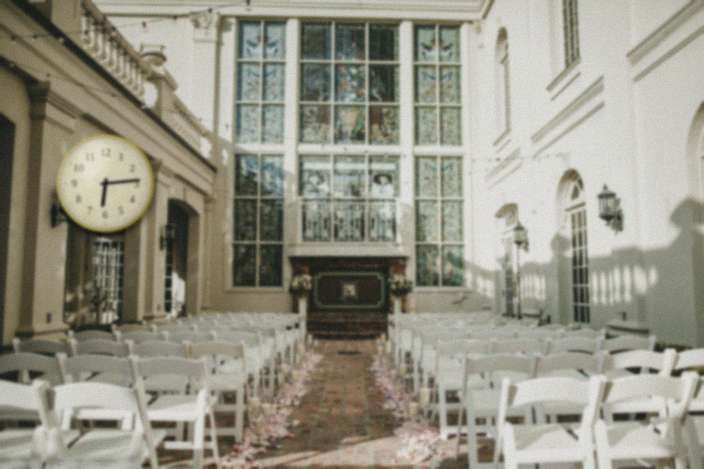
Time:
h=6 m=14
